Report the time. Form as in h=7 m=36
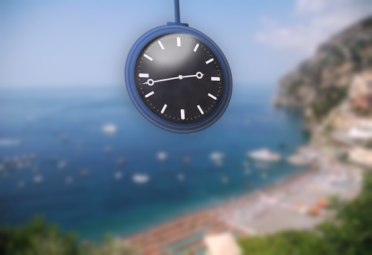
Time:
h=2 m=43
